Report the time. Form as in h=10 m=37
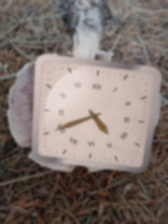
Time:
h=4 m=40
